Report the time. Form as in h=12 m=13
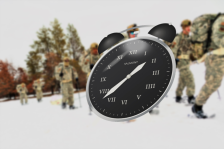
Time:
h=1 m=38
